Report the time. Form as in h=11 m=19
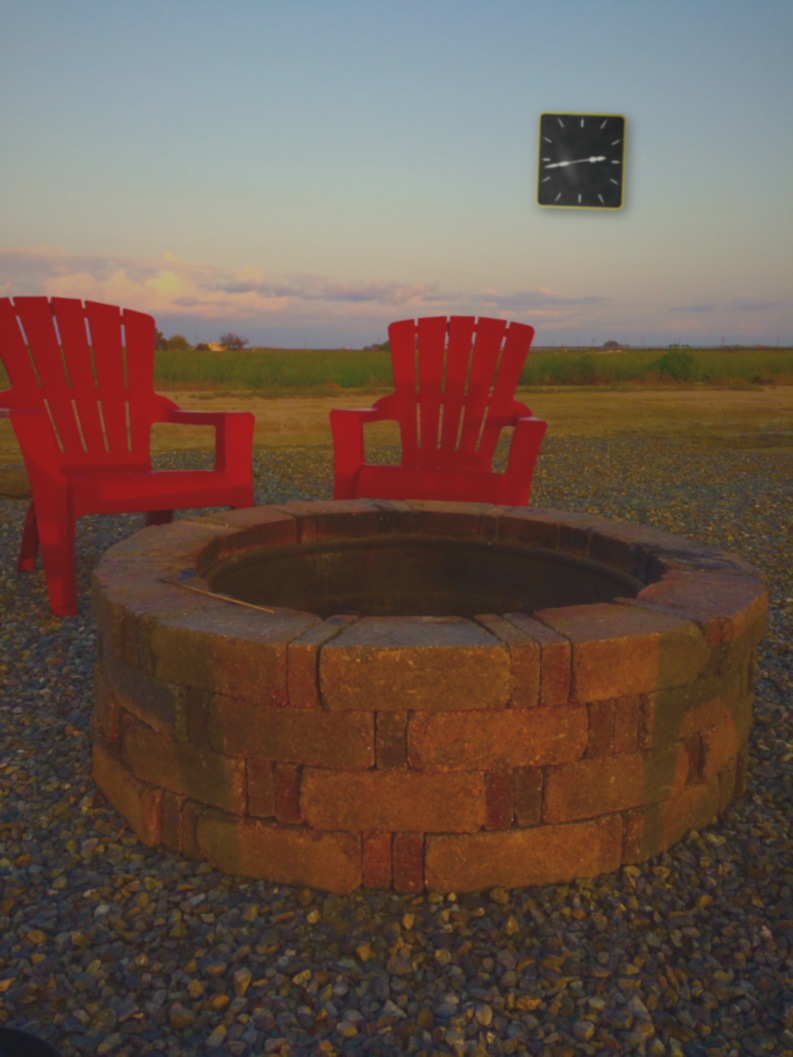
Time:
h=2 m=43
